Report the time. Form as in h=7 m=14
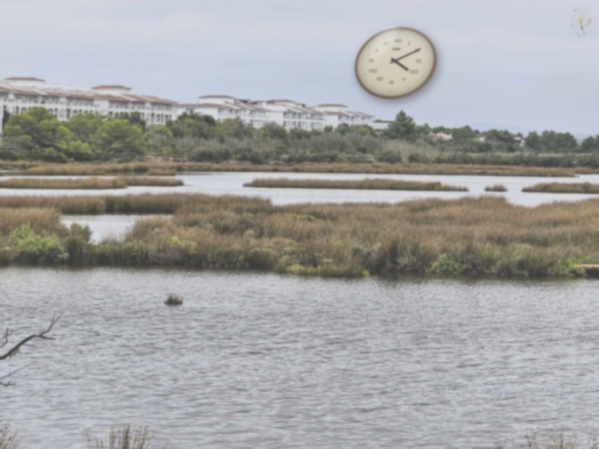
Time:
h=4 m=10
